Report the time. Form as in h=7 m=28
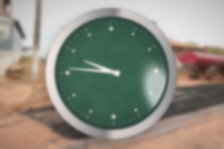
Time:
h=9 m=46
